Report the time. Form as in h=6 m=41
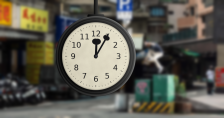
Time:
h=12 m=5
